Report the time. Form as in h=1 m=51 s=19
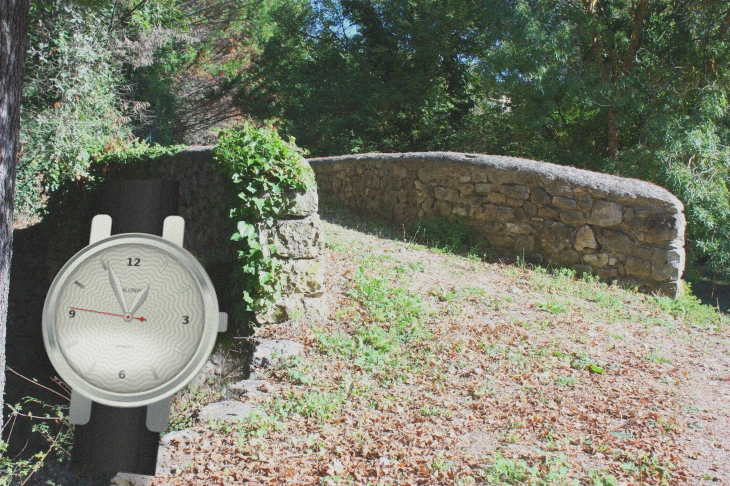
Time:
h=12 m=55 s=46
